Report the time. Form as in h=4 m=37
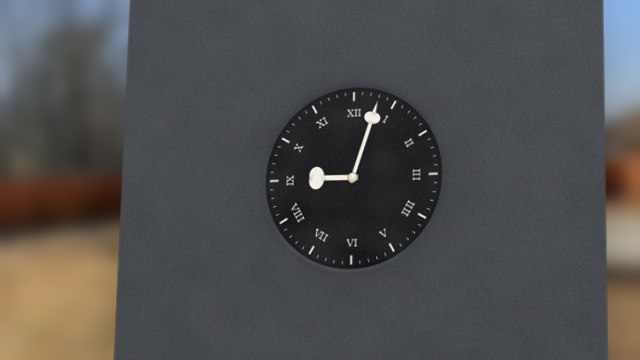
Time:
h=9 m=3
